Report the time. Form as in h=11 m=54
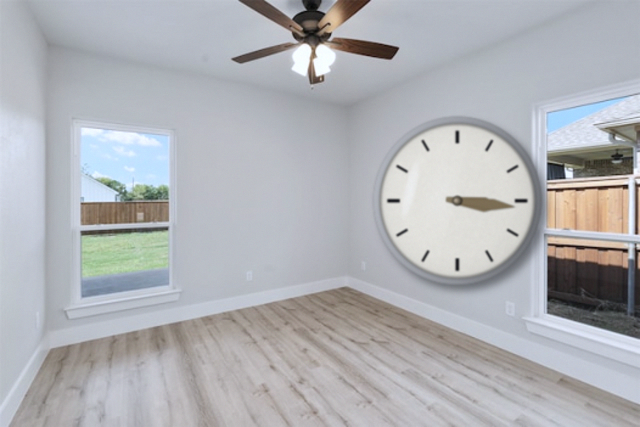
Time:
h=3 m=16
